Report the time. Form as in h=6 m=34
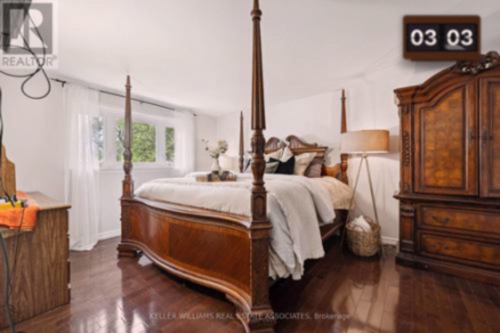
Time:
h=3 m=3
